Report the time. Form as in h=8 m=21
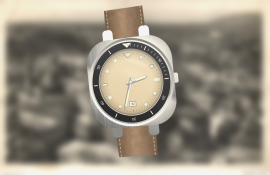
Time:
h=2 m=33
